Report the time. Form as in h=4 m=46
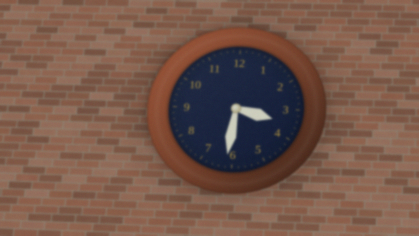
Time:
h=3 m=31
